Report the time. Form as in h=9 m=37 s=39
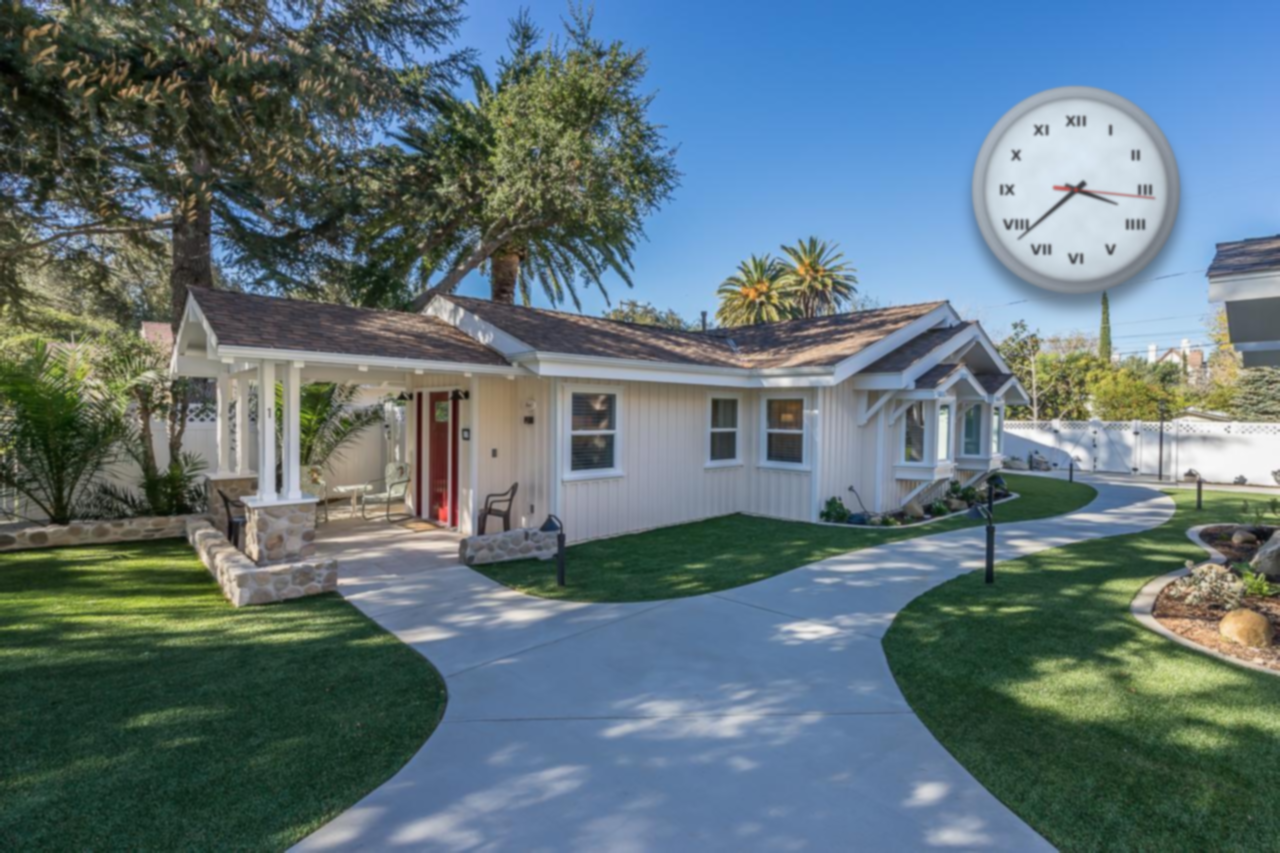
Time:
h=3 m=38 s=16
